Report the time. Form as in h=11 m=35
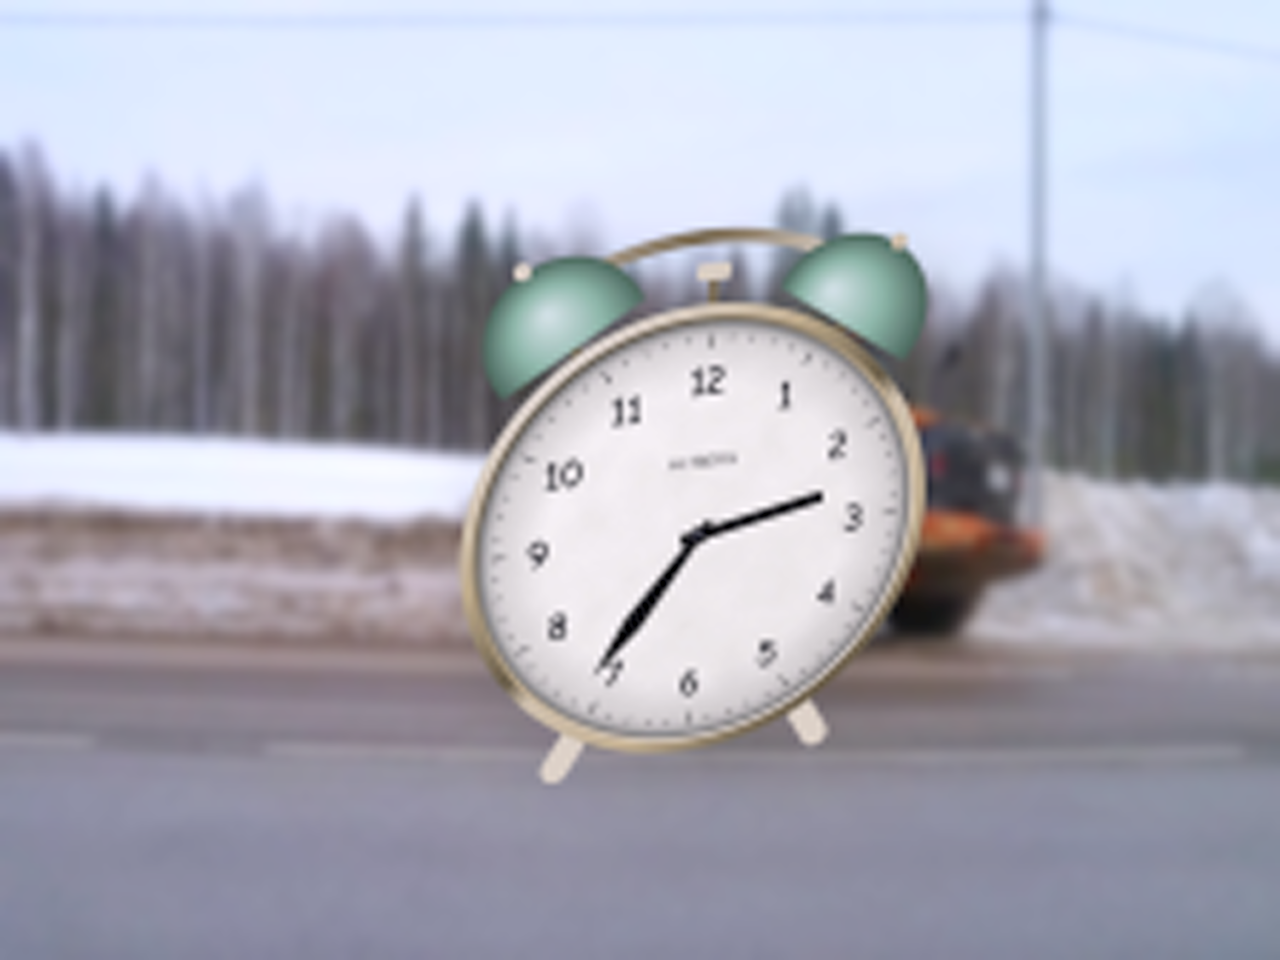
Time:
h=2 m=36
